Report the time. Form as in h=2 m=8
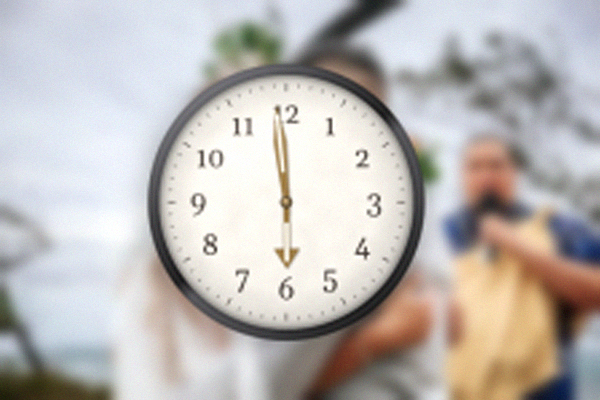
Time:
h=5 m=59
